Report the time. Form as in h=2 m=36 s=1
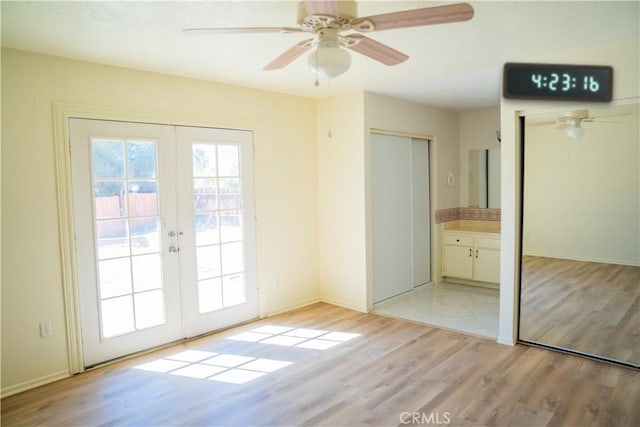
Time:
h=4 m=23 s=16
